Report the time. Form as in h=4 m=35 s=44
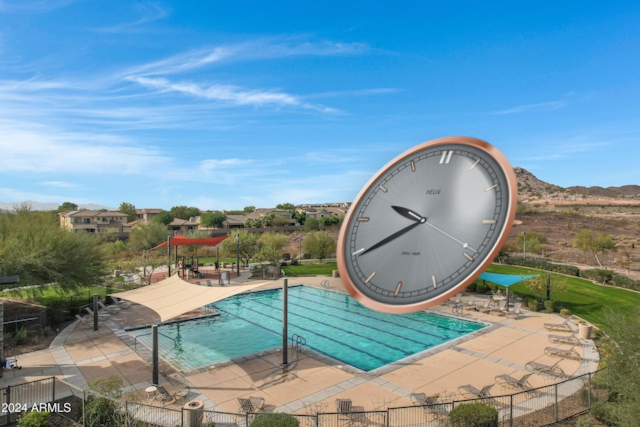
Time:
h=9 m=39 s=19
